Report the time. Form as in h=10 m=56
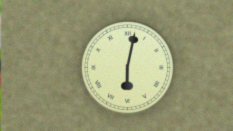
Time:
h=6 m=2
